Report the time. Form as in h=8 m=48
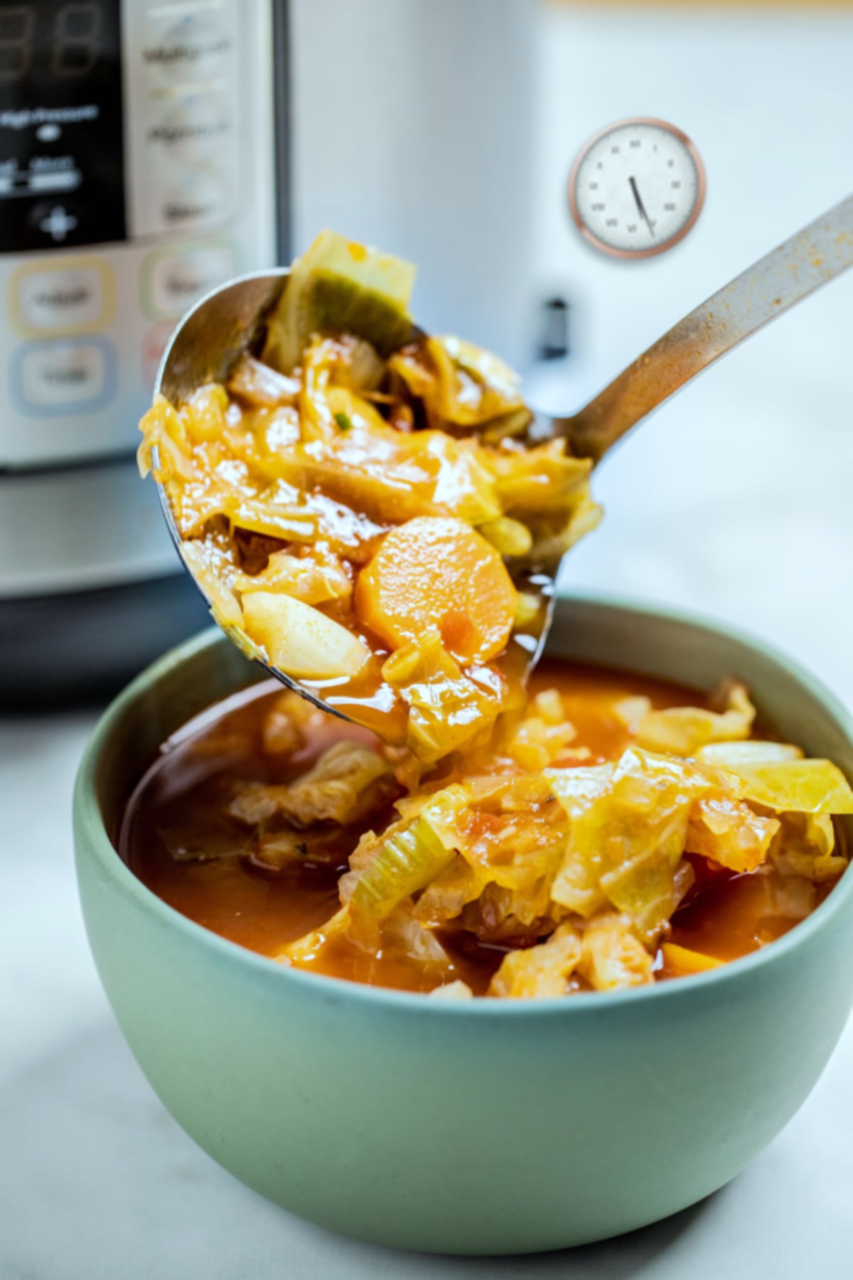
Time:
h=5 m=26
